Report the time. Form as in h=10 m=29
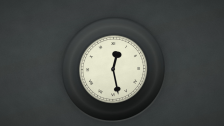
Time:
h=12 m=28
